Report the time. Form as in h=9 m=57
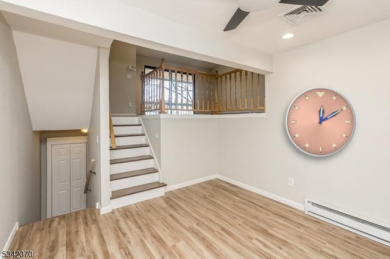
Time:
h=12 m=10
